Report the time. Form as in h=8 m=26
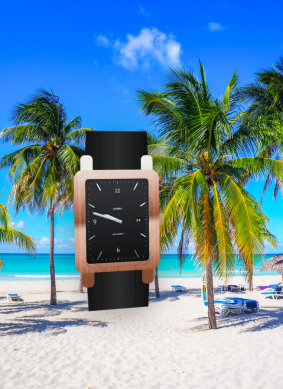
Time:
h=9 m=48
